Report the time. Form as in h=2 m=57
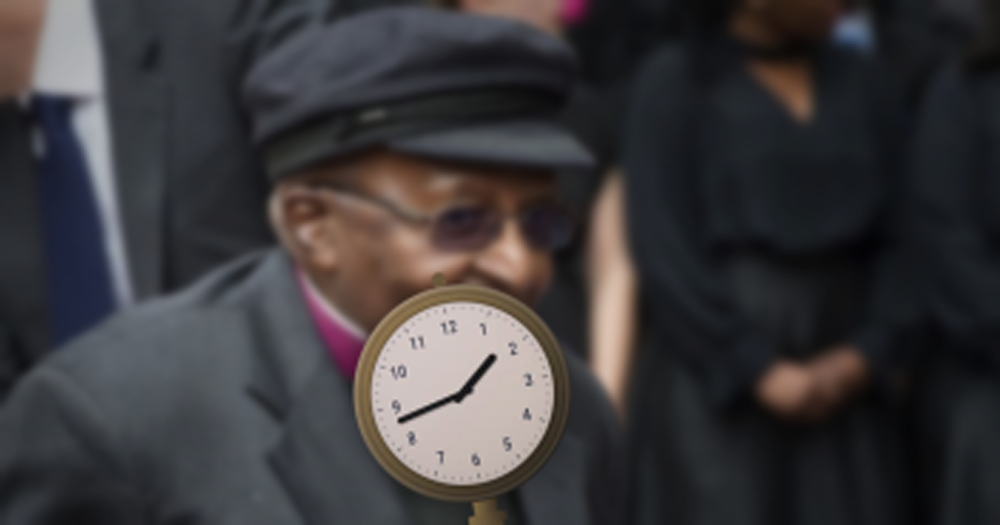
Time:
h=1 m=43
